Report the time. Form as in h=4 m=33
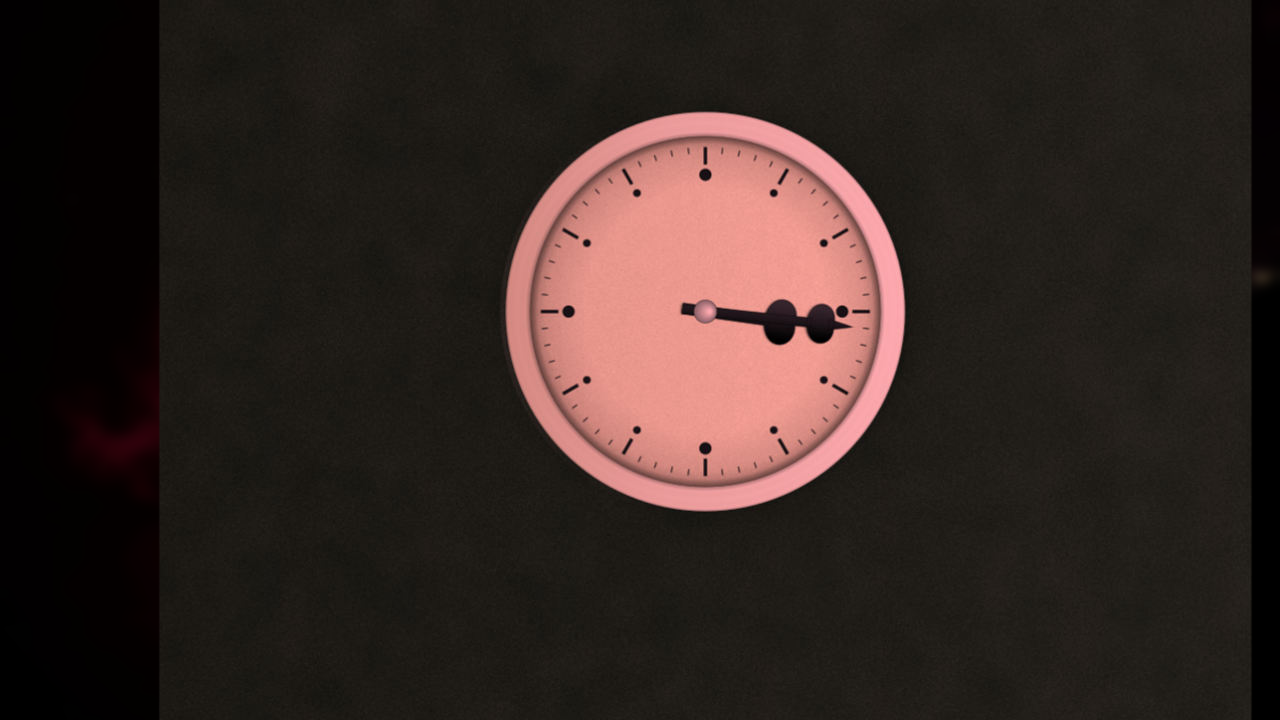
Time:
h=3 m=16
